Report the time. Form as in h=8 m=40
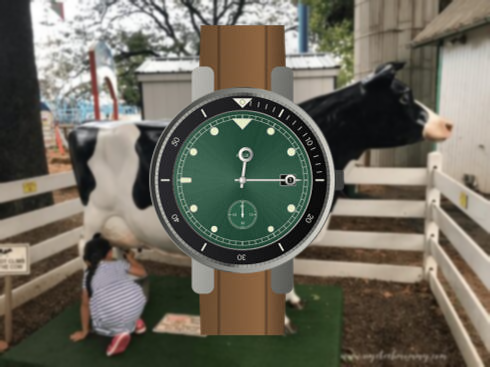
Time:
h=12 m=15
